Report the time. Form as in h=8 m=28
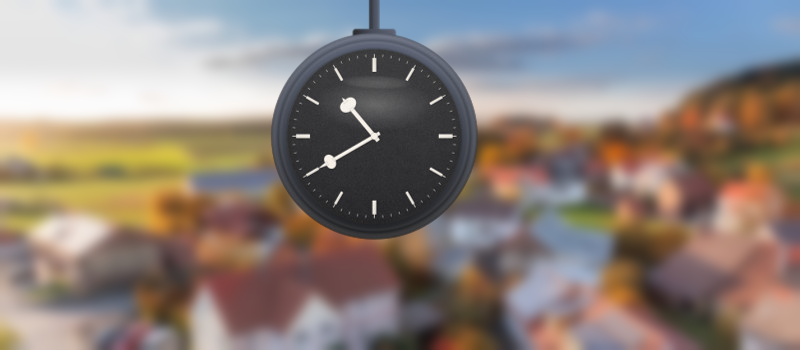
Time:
h=10 m=40
